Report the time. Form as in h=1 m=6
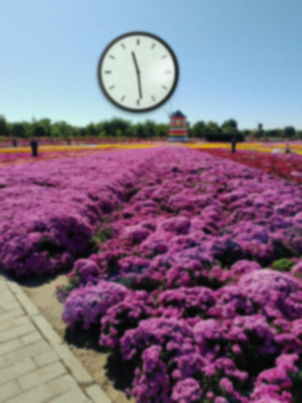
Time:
h=11 m=29
